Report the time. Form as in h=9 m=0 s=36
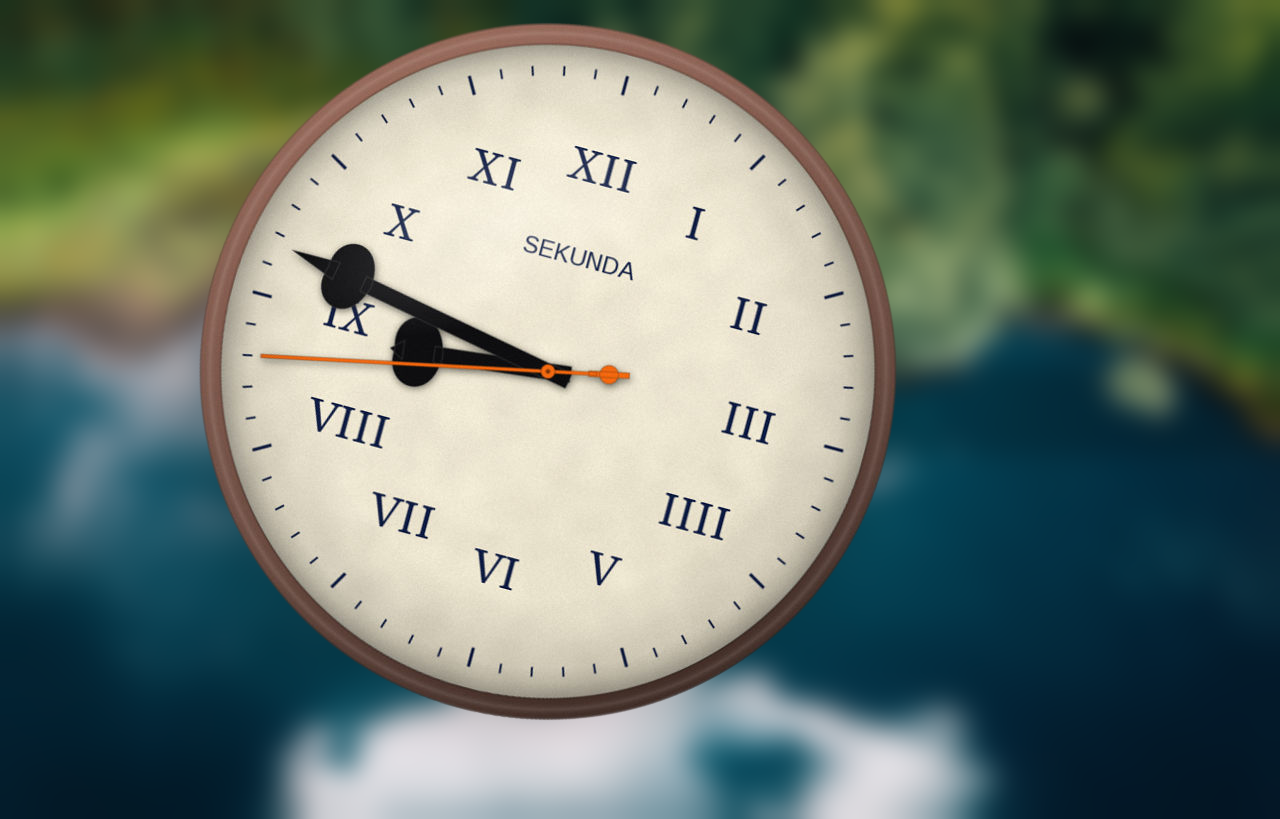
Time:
h=8 m=46 s=43
